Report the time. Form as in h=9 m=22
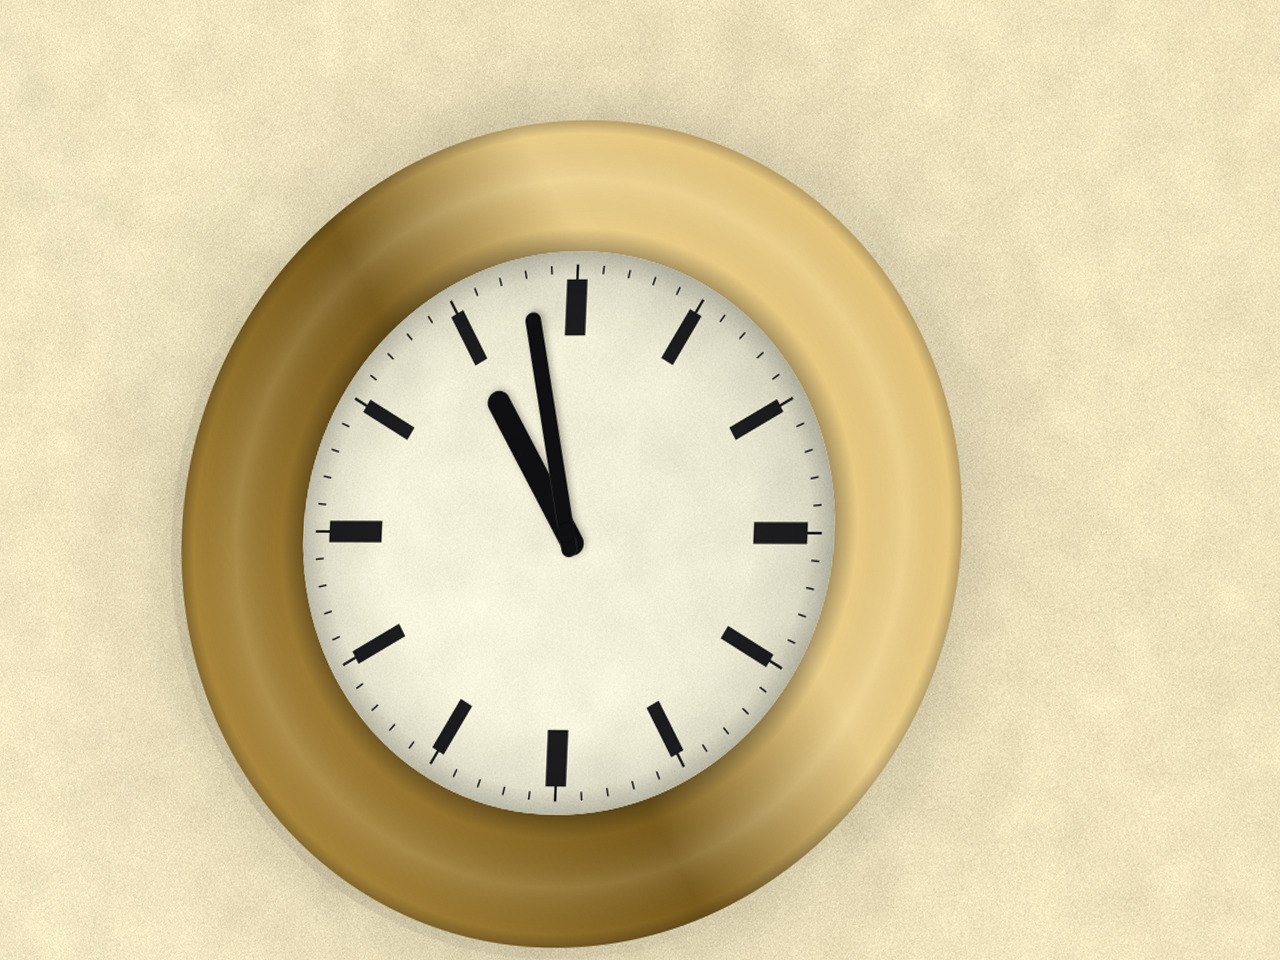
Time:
h=10 m=58
